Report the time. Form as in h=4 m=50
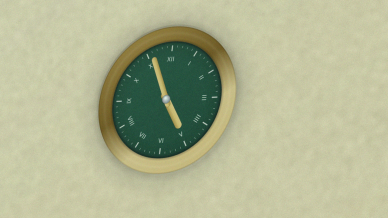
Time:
h=4 m=56
